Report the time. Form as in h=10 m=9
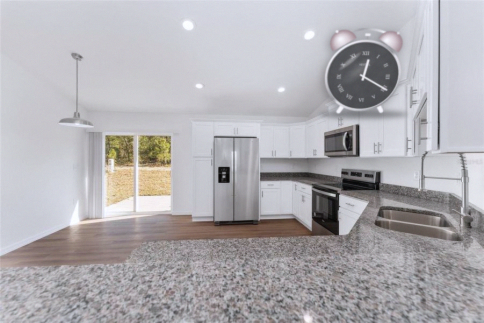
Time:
h=12 m=20
